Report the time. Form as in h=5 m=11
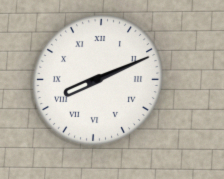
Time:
h=8 m=11
